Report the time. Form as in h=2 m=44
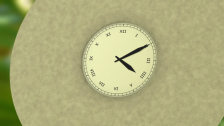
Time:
h=4 m=10
